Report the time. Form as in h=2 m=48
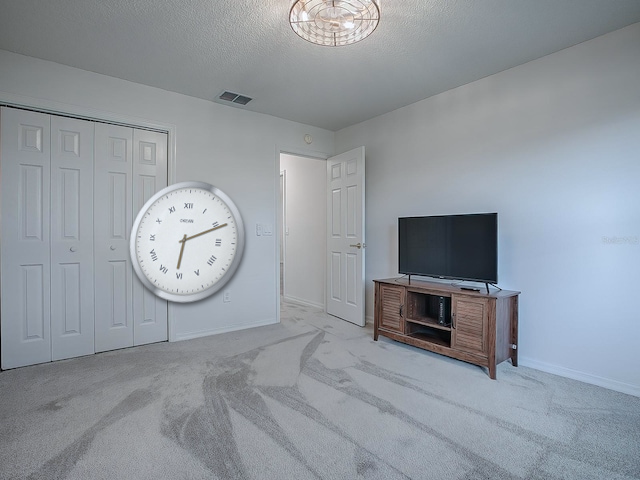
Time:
h=6 m=11
